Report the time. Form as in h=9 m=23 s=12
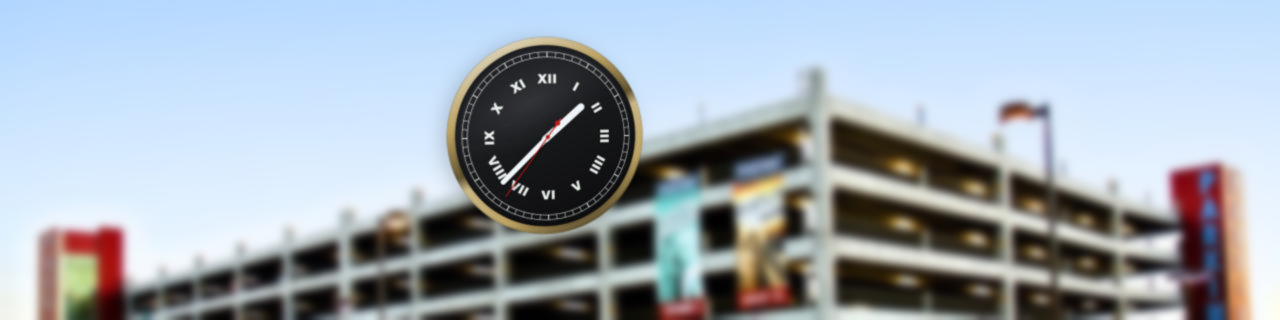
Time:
h=1 m=37 s=36
